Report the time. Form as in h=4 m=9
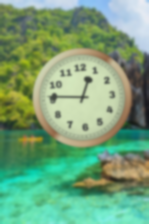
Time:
h=12 m=46
